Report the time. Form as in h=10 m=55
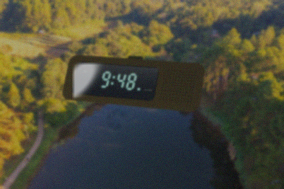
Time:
h=9 m=48
